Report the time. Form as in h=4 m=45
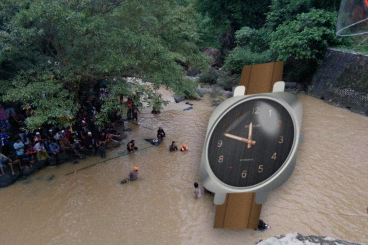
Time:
h=11 m=48
